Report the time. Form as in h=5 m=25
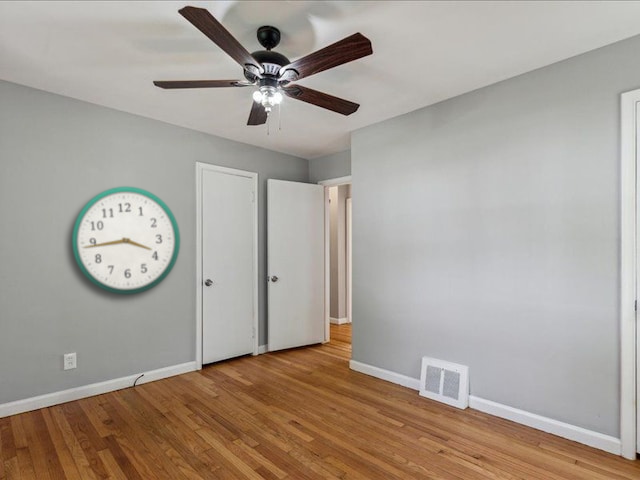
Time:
h=3 m=44
